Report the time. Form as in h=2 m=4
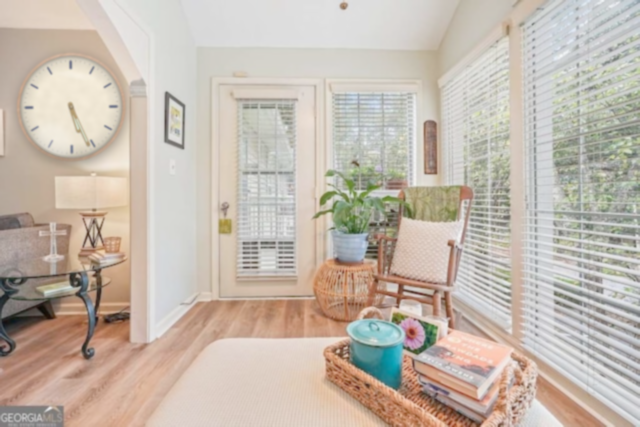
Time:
h=5 m=26
